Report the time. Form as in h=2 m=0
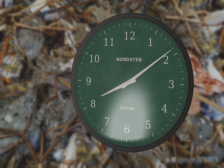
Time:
h=8 m=9
